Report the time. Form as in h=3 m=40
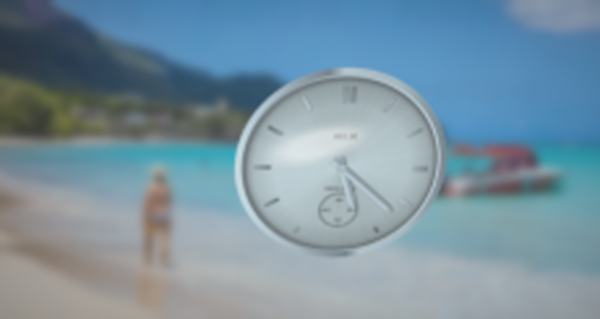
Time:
h=5 m=22
